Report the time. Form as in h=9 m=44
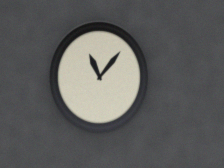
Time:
h=11 m=7
